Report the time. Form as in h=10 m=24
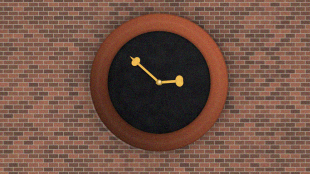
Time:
h=2 m=52
